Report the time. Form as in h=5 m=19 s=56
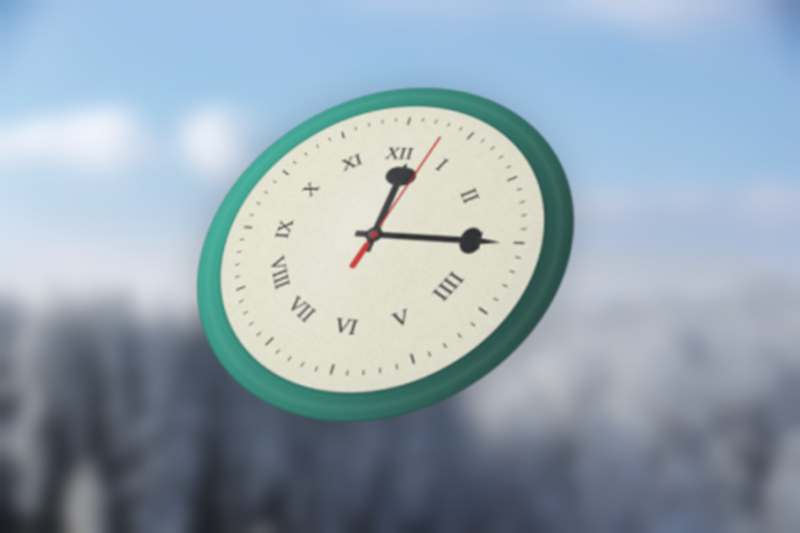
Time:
h=12 m=15 s=3
